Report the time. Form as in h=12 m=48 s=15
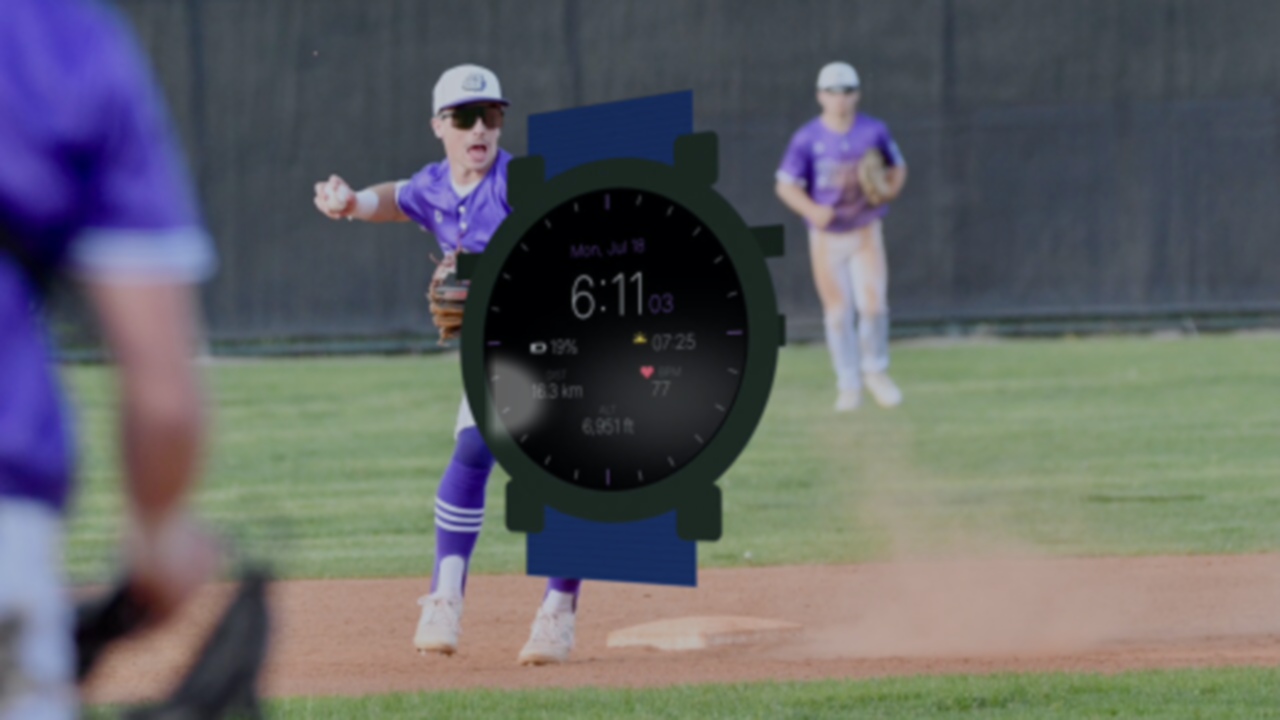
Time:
h=6 m=11 s=3
